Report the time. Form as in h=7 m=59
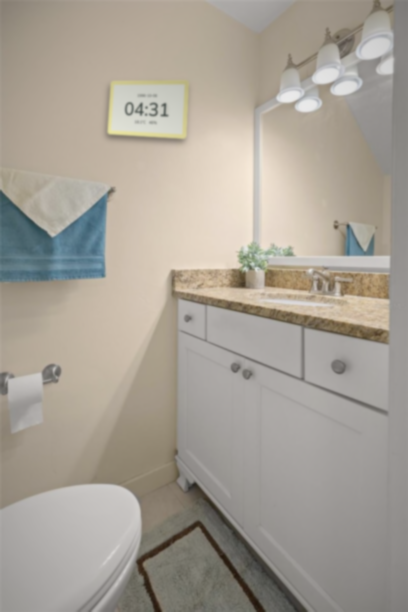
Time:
h=4 m=31
